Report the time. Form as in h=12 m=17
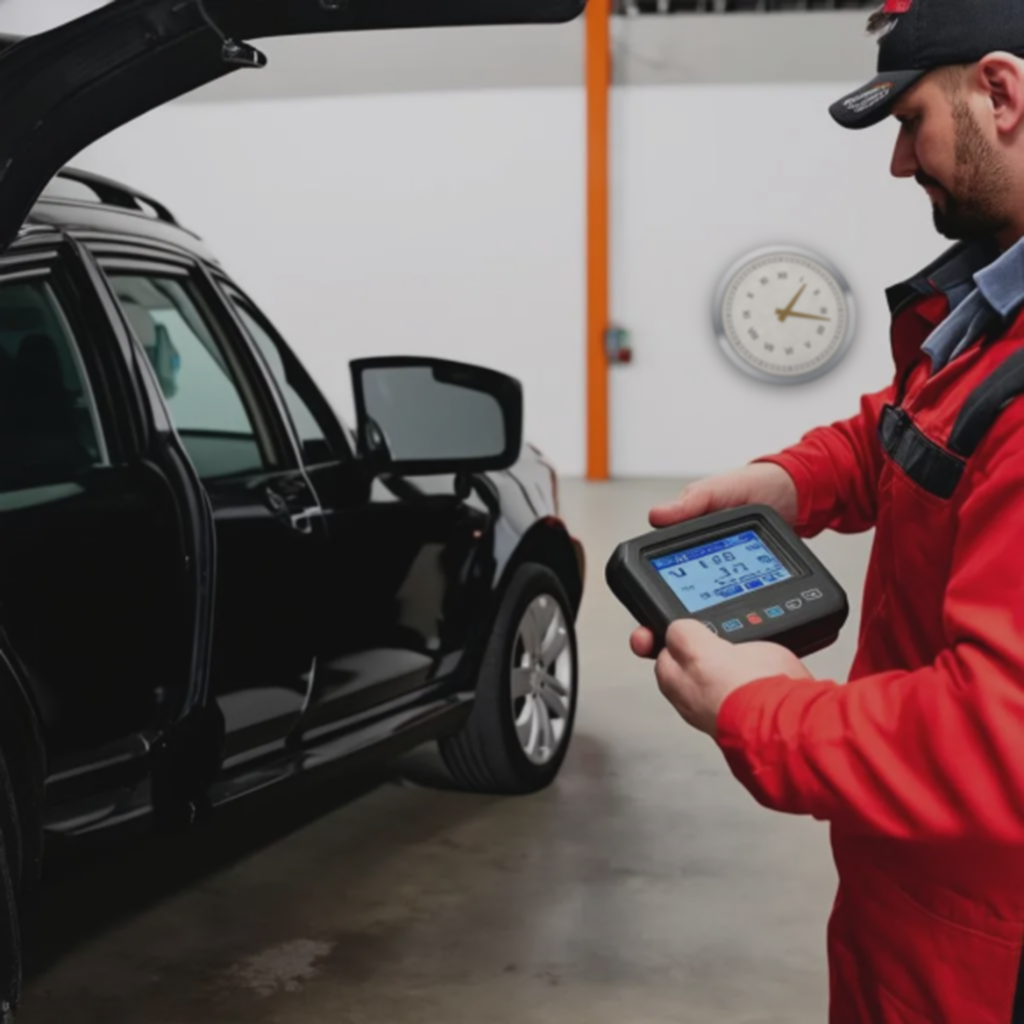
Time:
h=1 m=17
